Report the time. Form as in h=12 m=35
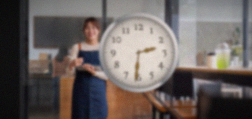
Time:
h=2 m=31
